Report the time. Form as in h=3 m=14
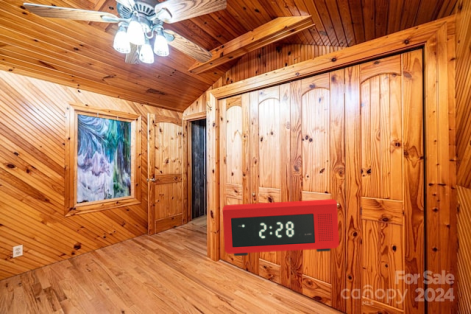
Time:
h=2 m=28
